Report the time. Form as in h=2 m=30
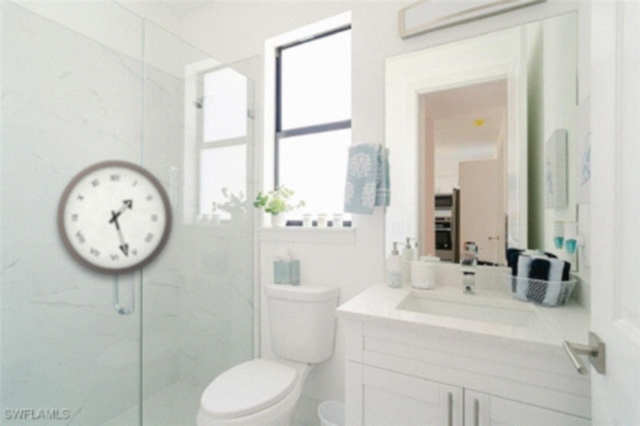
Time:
h=1 m=27
